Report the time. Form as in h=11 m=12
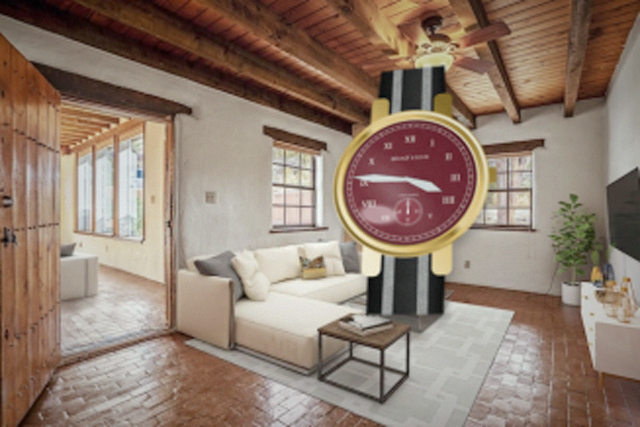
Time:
h=3 m=46
